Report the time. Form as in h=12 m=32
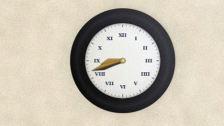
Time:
h=8 m=42
